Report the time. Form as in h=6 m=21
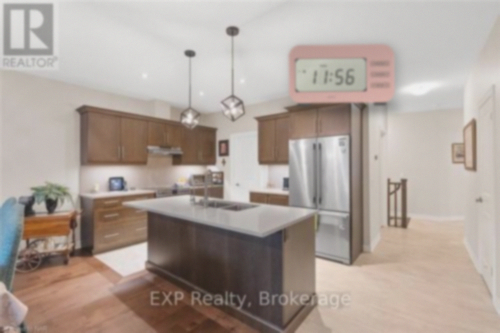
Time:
h=11 m=56
